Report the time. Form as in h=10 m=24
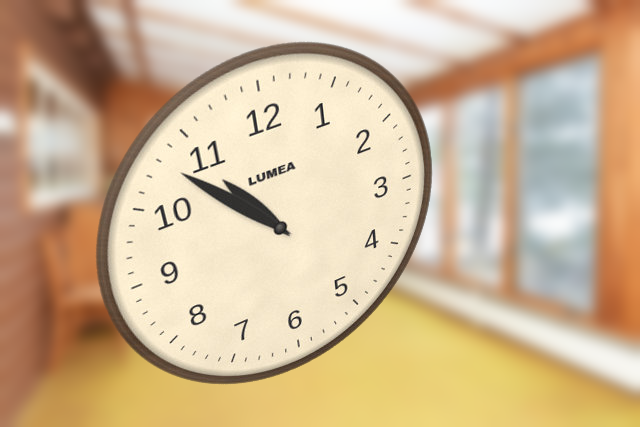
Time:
h=10 m=53
